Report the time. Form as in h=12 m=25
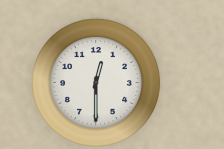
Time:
h=12 m=30
